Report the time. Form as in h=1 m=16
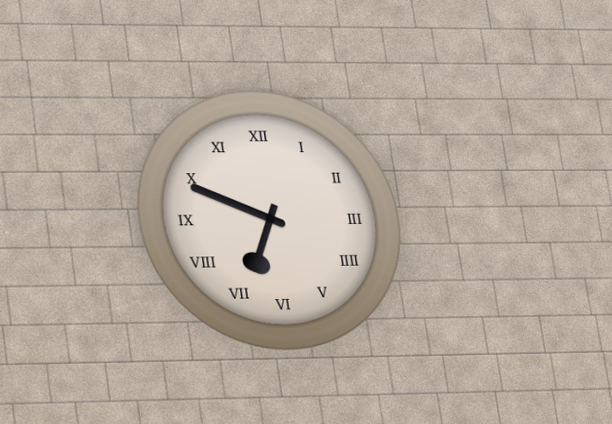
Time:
h=6 m=49
